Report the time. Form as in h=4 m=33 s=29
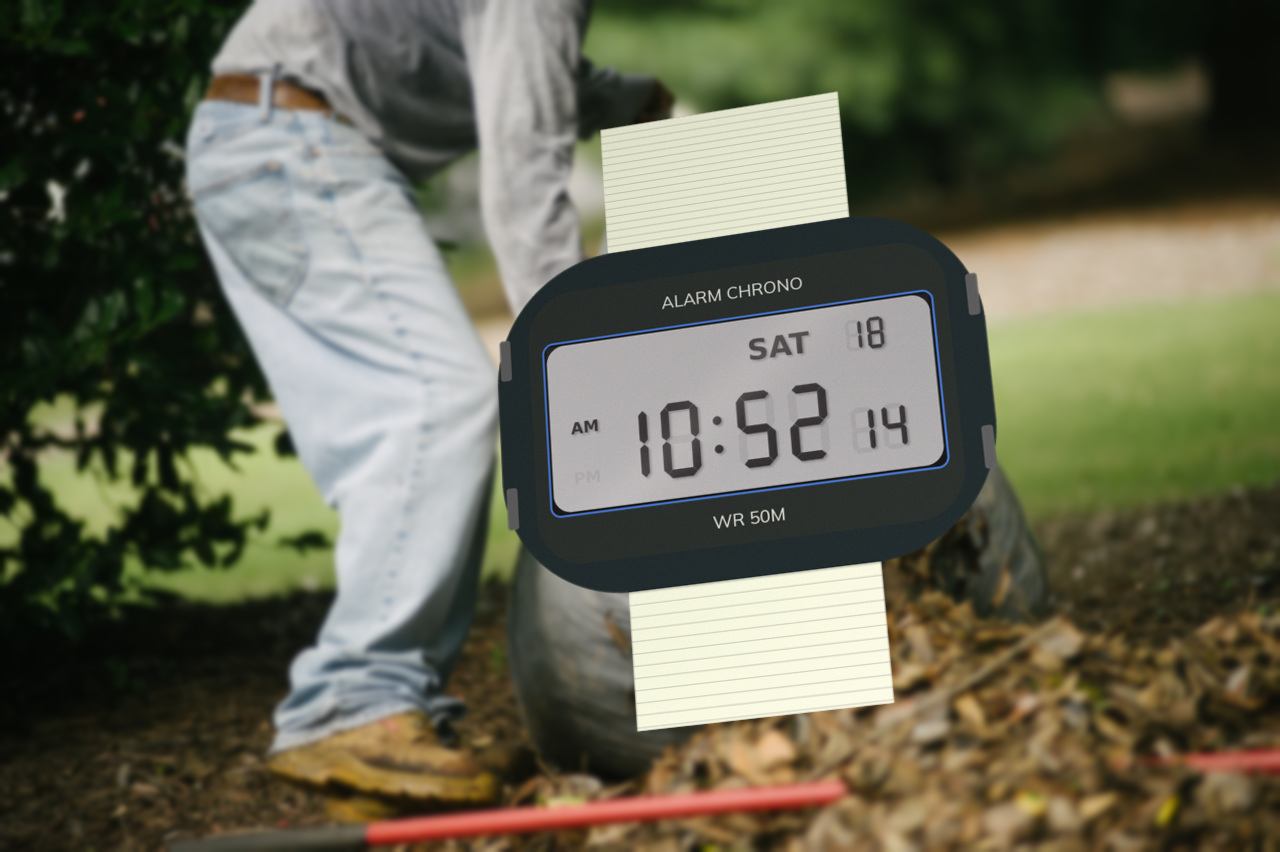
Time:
h=10 m=52 s=14
